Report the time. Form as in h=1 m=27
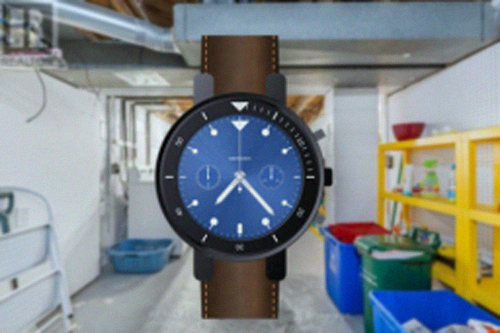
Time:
h=7 m=23
